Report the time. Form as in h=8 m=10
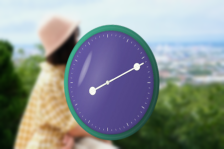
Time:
h=8 m=11
